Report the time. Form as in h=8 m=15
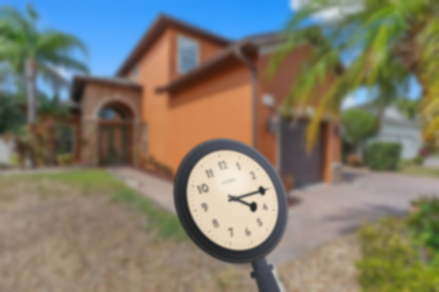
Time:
h=4 m=15
